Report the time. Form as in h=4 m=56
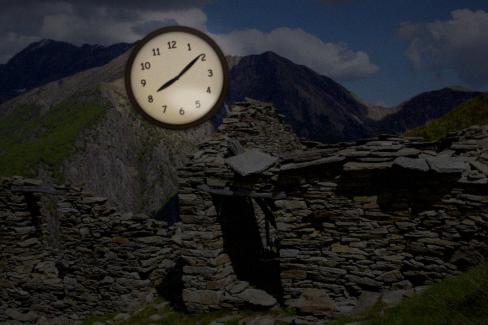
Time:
h=8 m=9
